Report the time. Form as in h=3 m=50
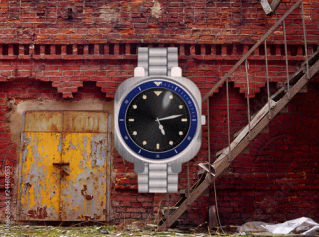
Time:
h=5 m=13
